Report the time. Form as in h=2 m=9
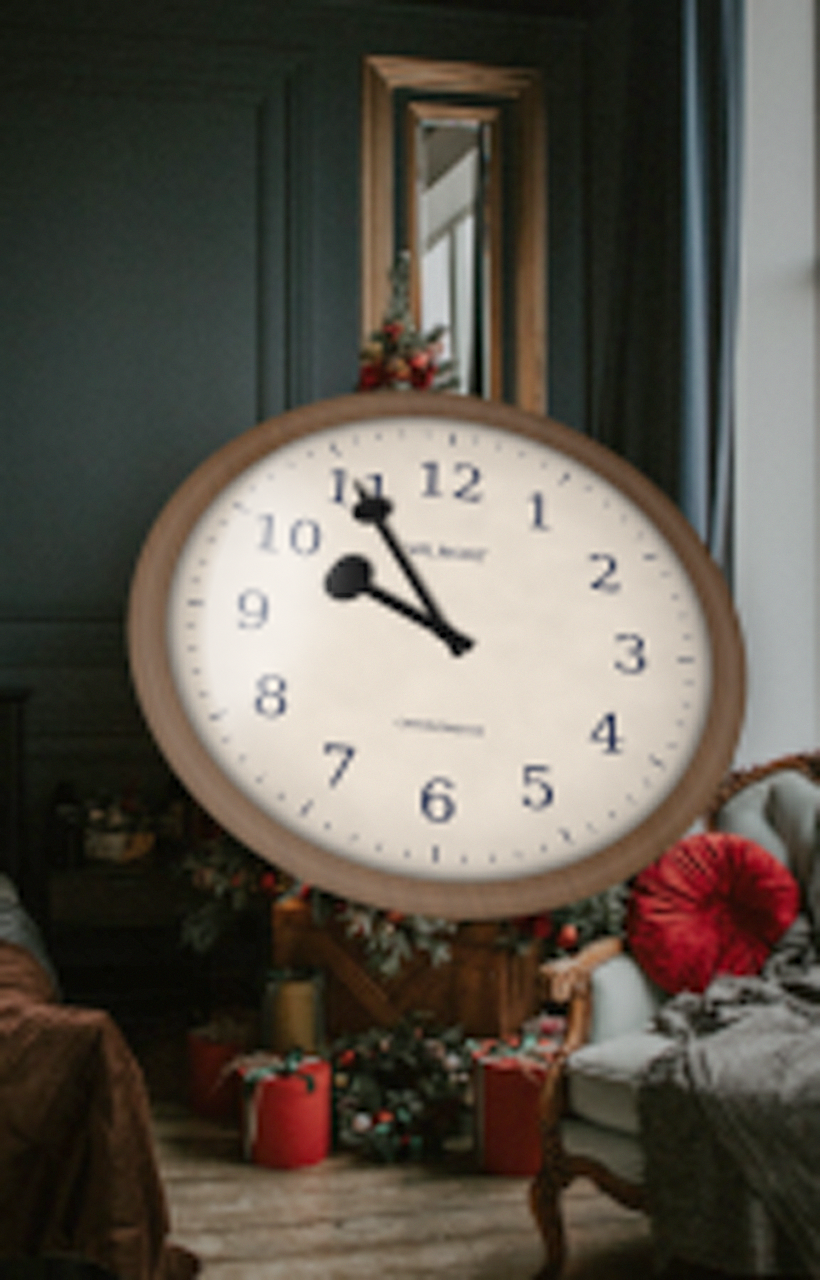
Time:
h=9 m=55
